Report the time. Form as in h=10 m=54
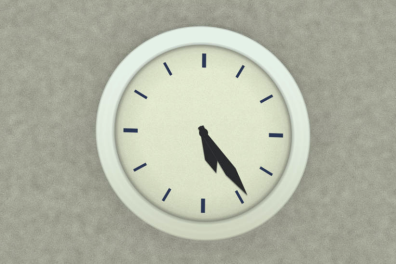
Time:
h=5 m=24
